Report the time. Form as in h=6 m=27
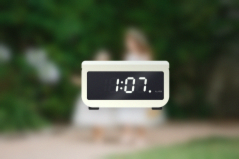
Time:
h=1 m=7
